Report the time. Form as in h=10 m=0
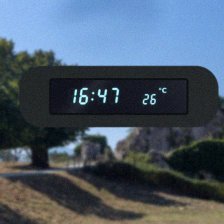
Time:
h=16 m=47
